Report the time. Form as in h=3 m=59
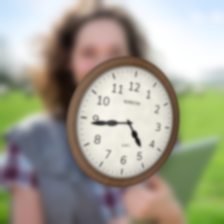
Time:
h=4 m=44
